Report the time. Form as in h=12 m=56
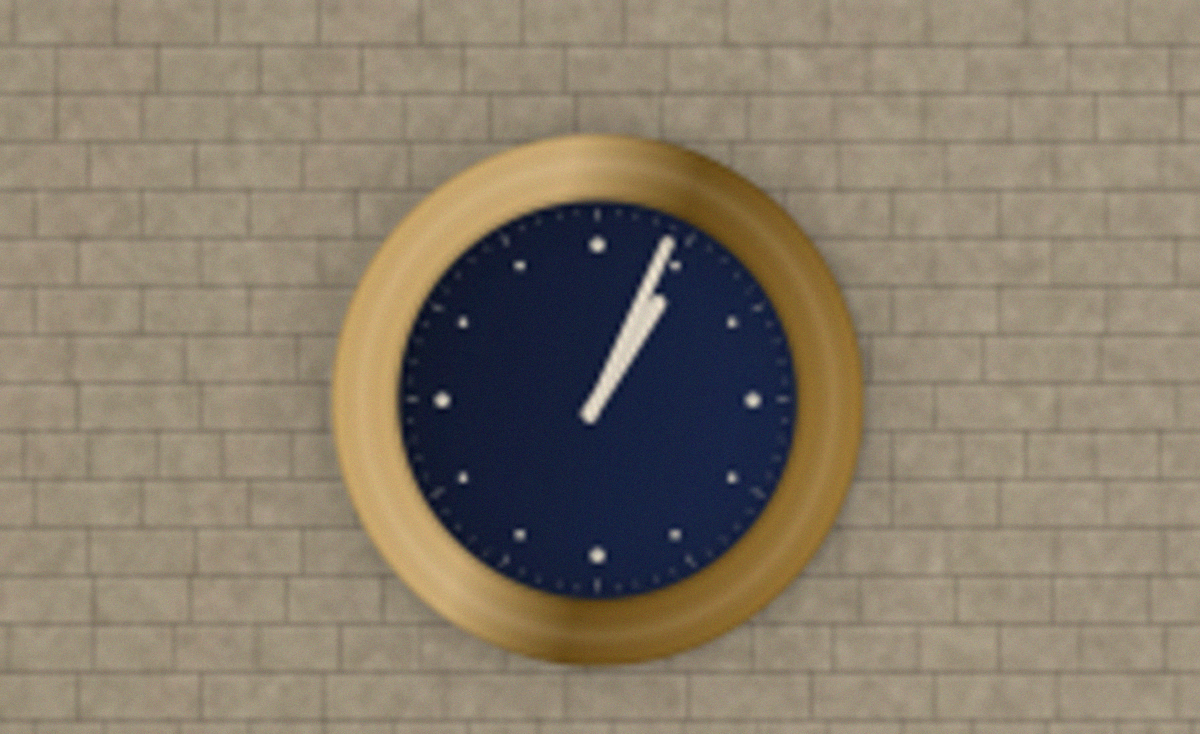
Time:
h=1 m=4
